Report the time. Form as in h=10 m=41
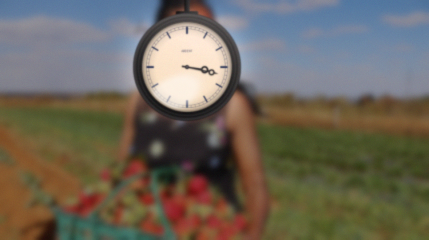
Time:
h=3 m=17
